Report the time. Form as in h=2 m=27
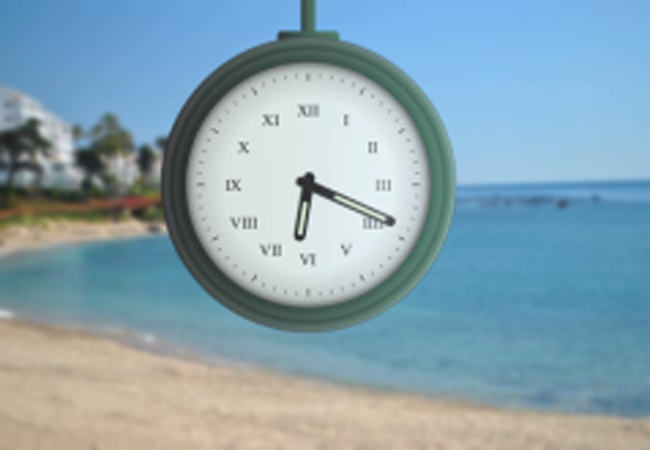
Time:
h=6 m=19
